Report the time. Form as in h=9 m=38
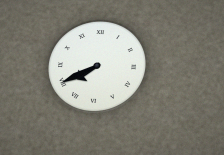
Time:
h=7 m=40
